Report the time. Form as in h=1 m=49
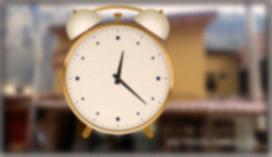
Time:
h=12 m=22
